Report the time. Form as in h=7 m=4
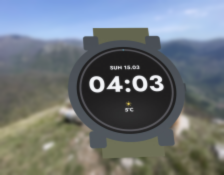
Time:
h=4 m=3
